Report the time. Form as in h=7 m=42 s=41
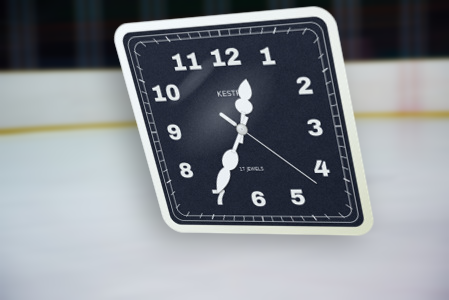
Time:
h=12 m=35 s=22
